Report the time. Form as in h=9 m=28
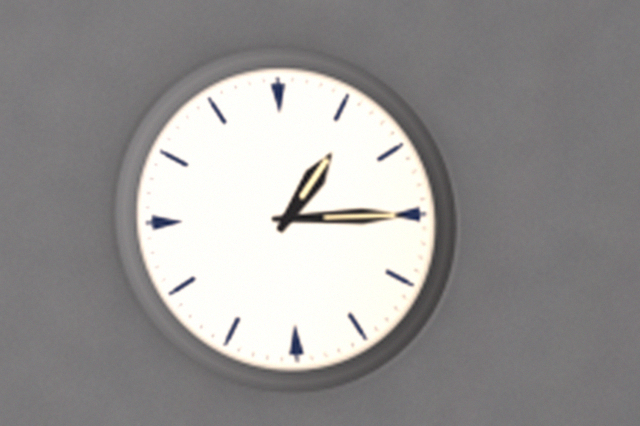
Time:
h=1 m=15
